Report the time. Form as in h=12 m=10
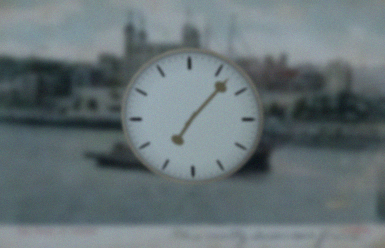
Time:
h=7 m=7
